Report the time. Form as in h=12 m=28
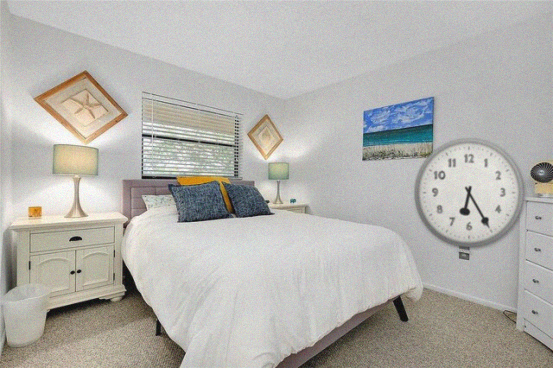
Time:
h=6 m=25
